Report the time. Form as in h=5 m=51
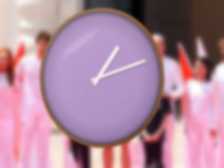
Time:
h=1 m=12
